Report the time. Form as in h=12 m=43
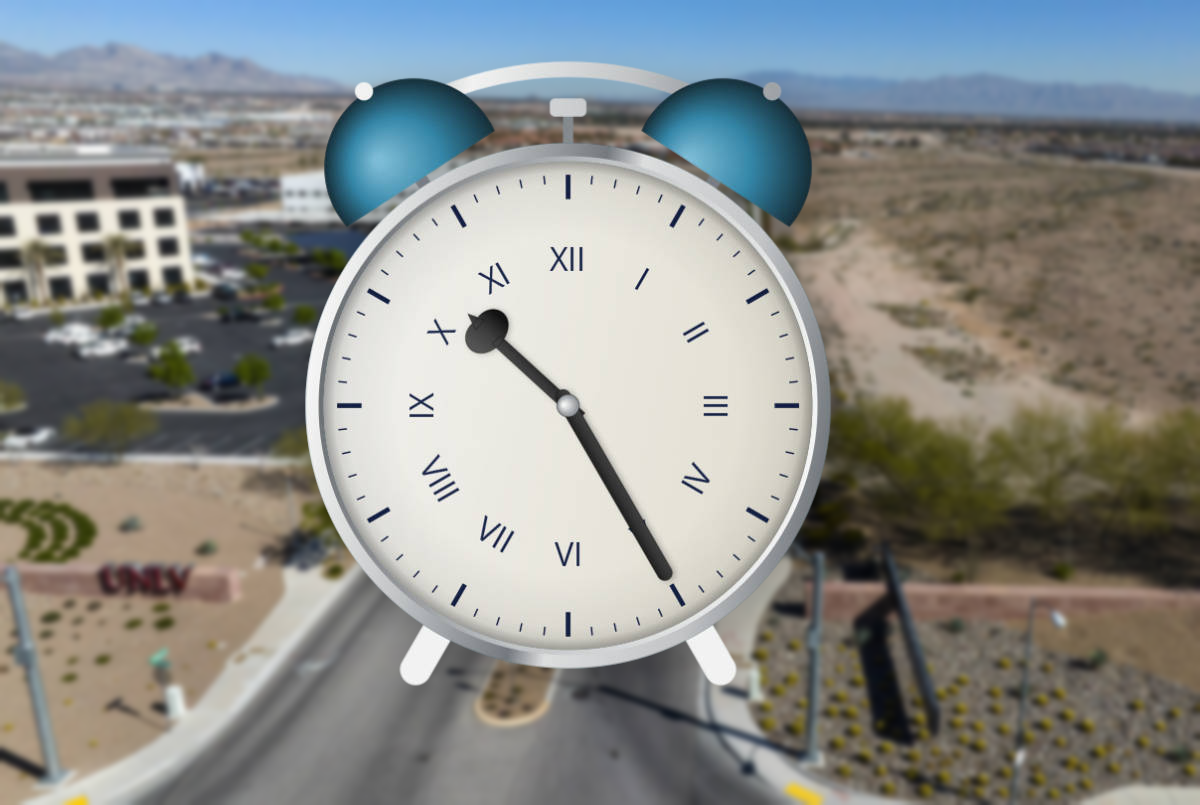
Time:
h=10 m=25
